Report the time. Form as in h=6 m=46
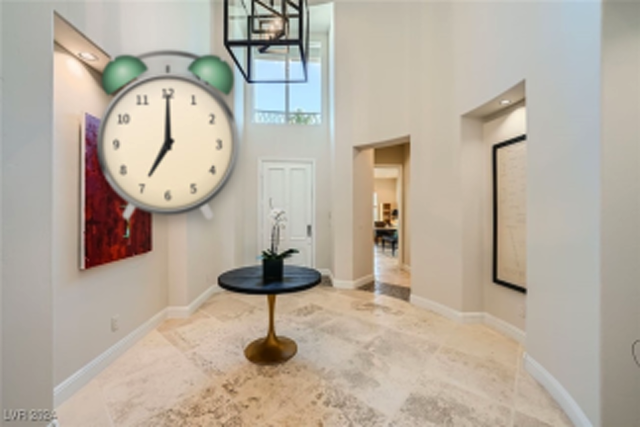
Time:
h=7 m=0
